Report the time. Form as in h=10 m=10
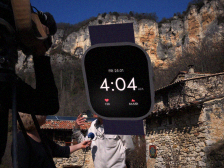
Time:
h=4 m=4
